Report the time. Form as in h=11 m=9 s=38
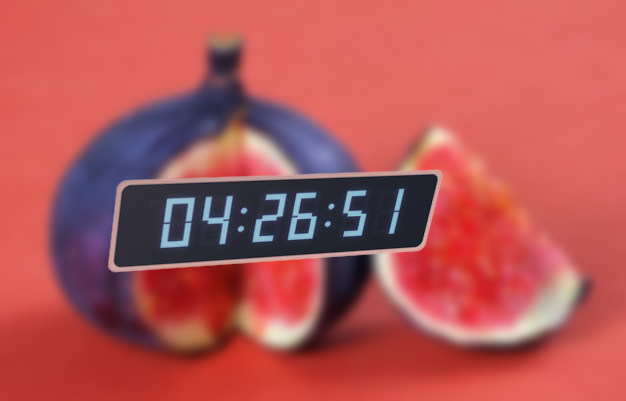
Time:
h=4 m=26 s=51
